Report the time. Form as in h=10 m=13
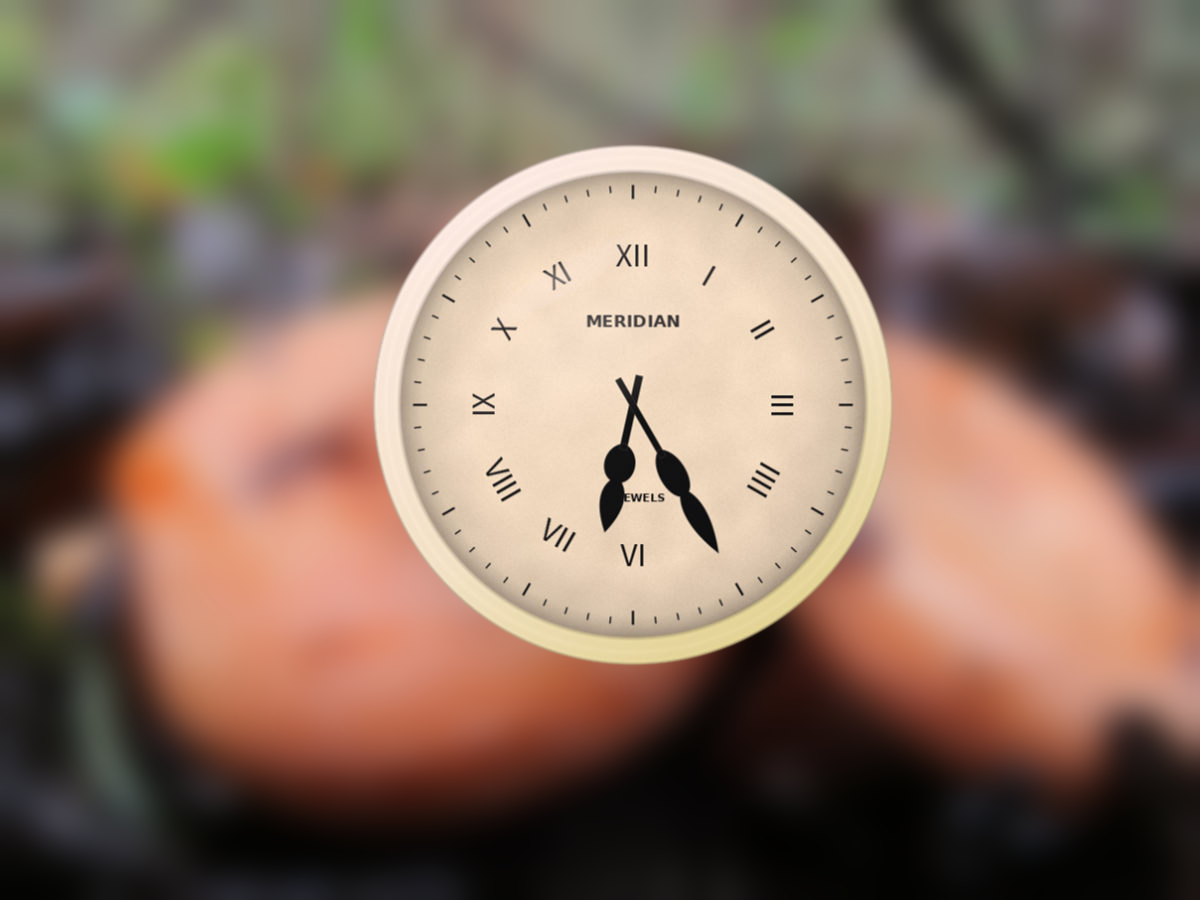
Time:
h=6 m=25
